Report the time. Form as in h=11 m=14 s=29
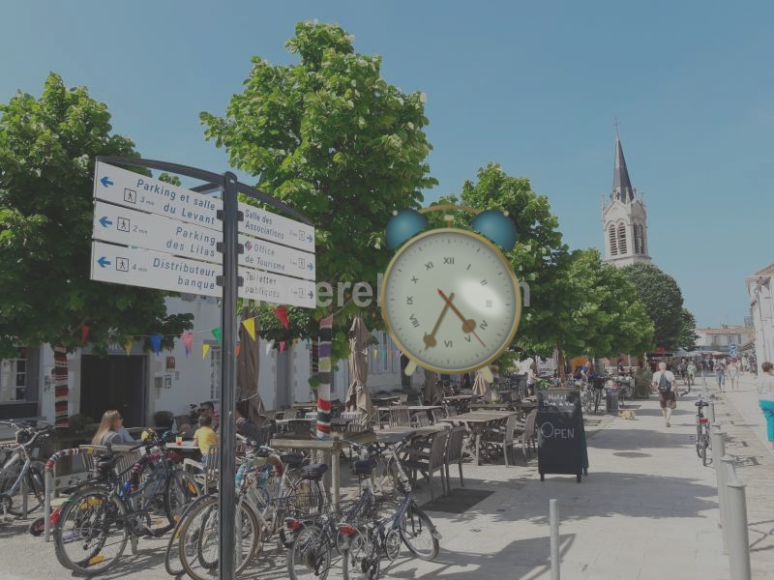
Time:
h=4 m=34 s=23
